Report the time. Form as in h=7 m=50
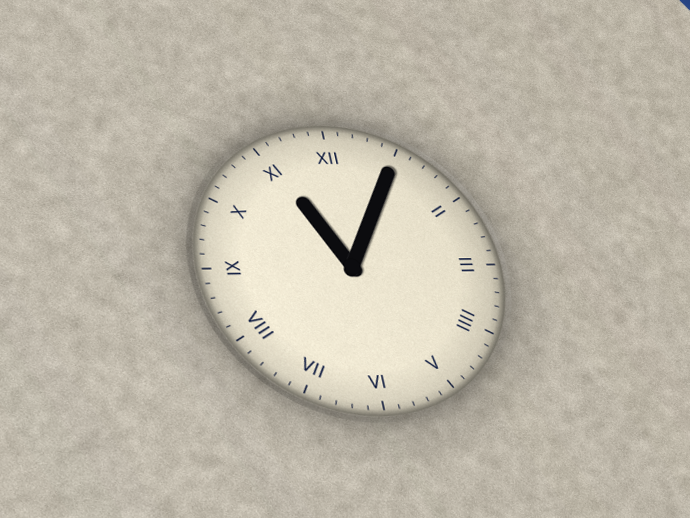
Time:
h=11 m=5
